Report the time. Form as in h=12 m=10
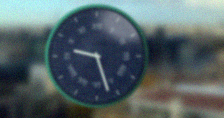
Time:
h=9 m=27
